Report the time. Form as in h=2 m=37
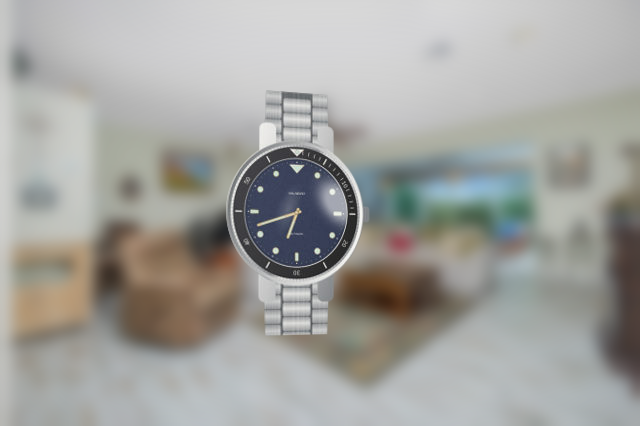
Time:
h=6 m=42
